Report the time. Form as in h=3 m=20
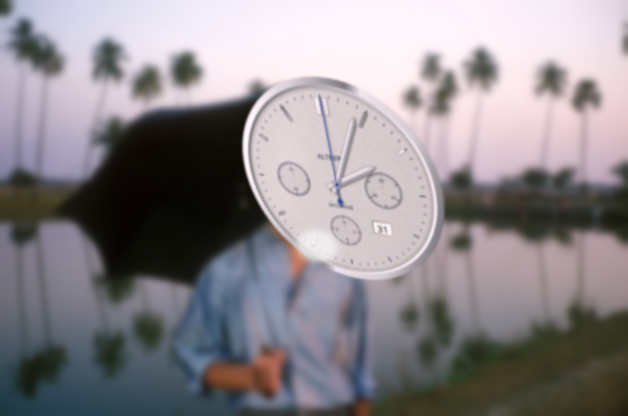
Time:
h=2 m=4
